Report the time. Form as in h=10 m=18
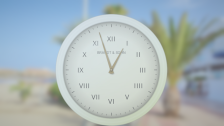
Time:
h=12 m=57
